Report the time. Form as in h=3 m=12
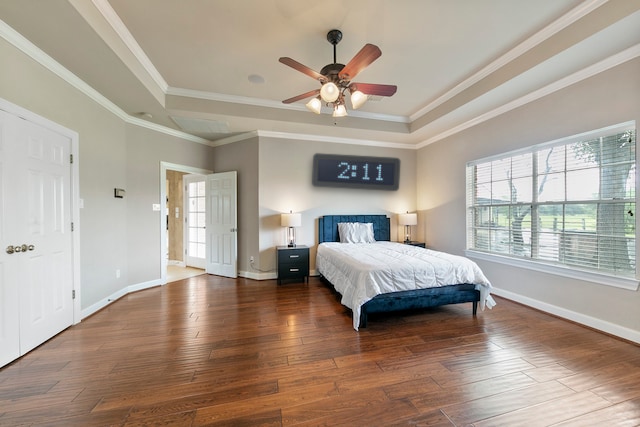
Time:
h=2 m=11
